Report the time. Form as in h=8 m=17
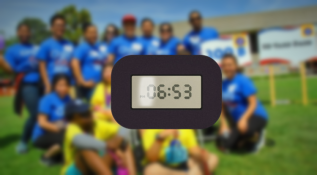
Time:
h=6 m=53
